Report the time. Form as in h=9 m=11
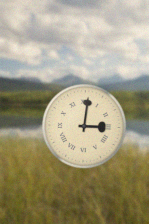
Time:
h=3 m=1
